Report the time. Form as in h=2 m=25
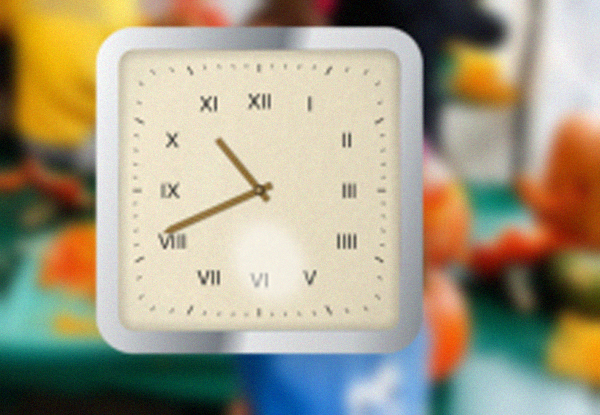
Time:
h=10 m=41
